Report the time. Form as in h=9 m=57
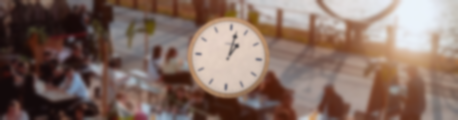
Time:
h=1 m=2
